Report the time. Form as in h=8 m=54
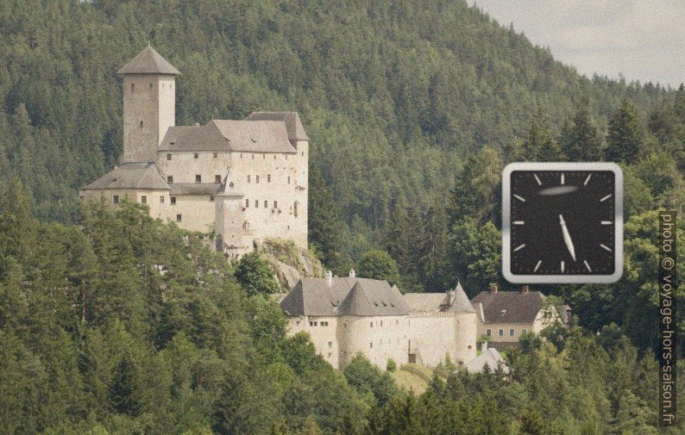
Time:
h=5 m=27
